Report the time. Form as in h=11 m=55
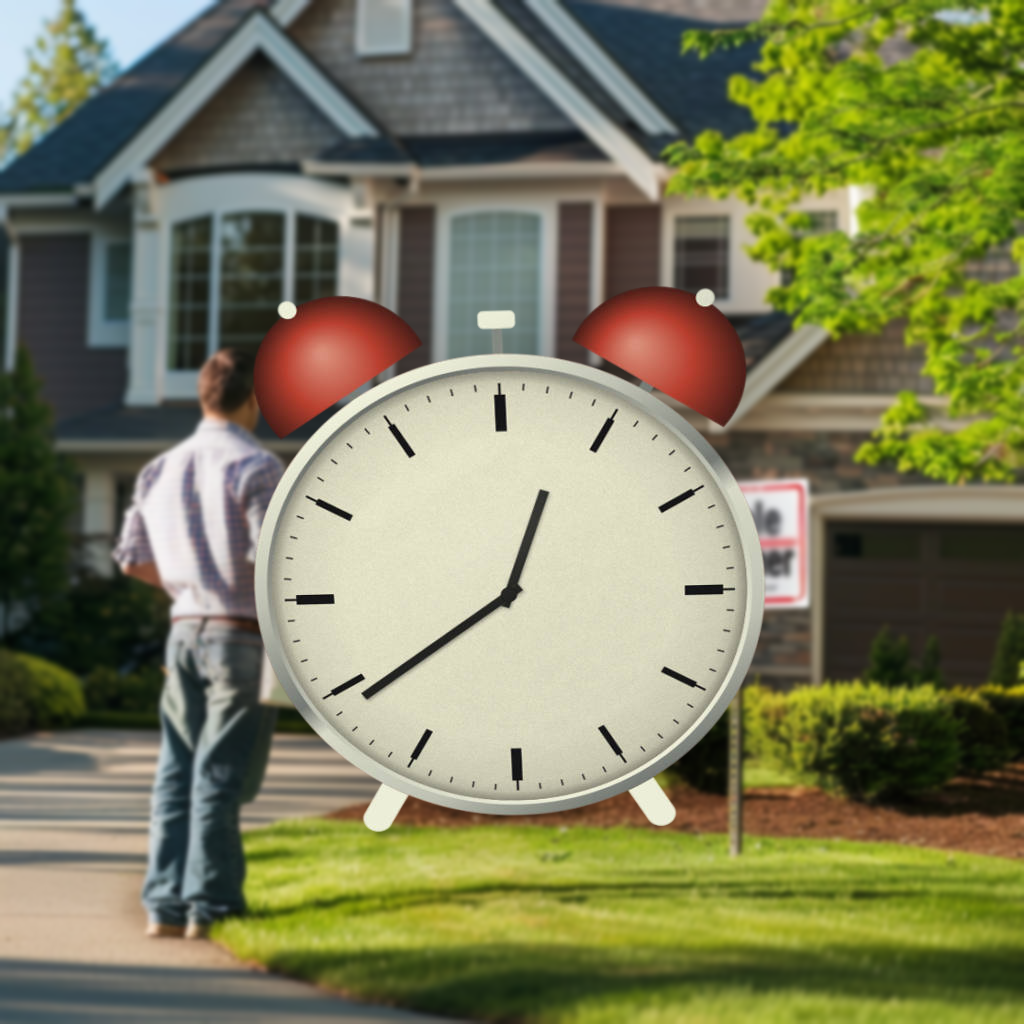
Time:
h=12 m=39
